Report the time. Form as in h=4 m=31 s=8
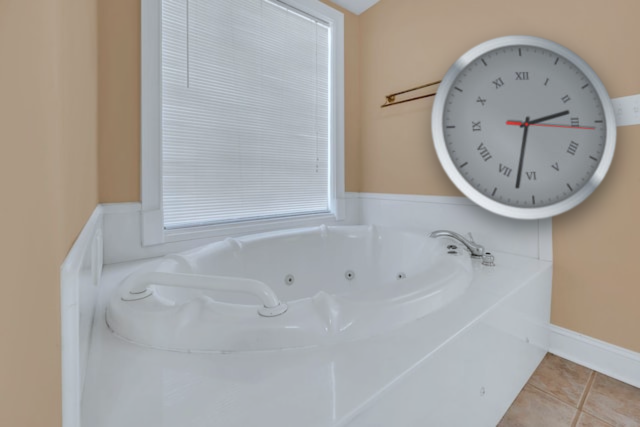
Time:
h=2 m=32 s=16
